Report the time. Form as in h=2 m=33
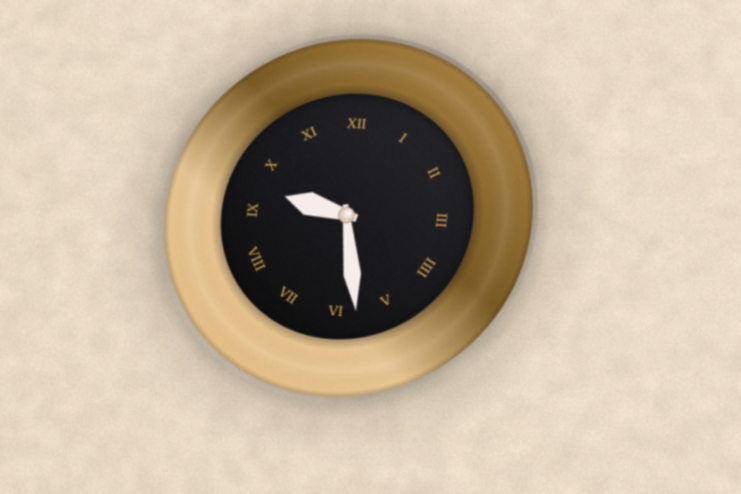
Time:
h=9 m=28
